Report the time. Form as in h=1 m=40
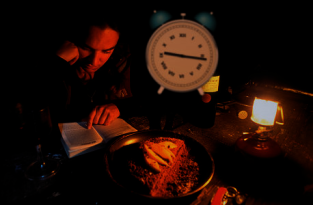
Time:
h=9 m=16
